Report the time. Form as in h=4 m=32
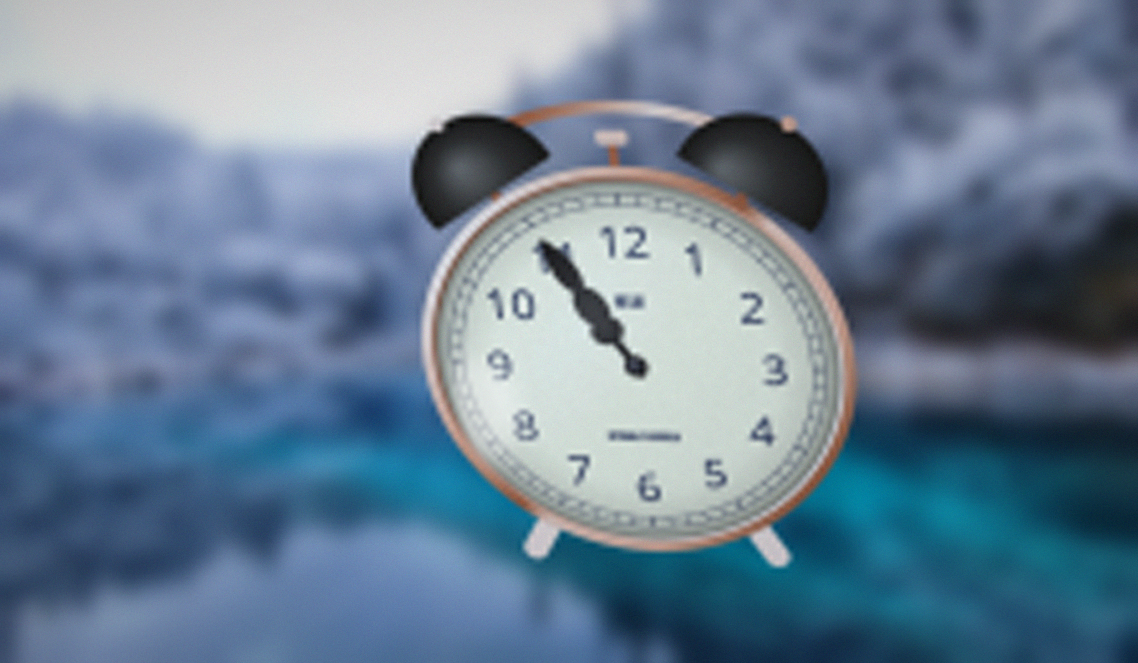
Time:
h=10 m=55
